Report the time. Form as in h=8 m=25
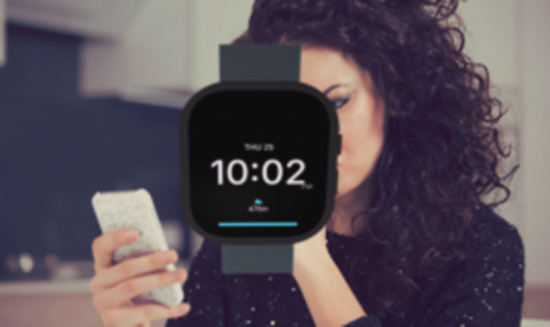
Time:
h=10 m=2
